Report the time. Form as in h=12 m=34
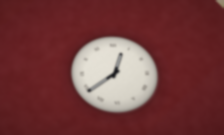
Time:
h=12 m=39
